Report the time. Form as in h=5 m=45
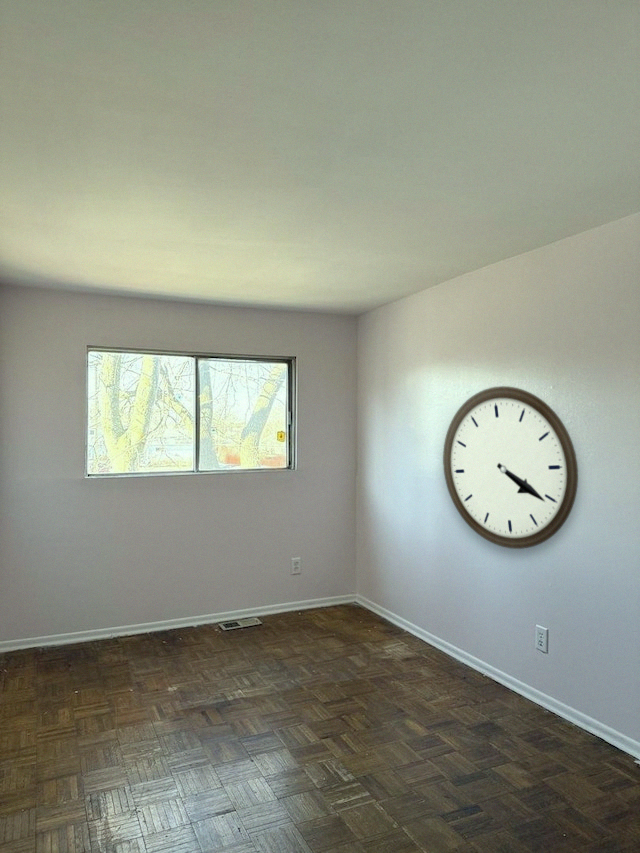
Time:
h=4 m=21
